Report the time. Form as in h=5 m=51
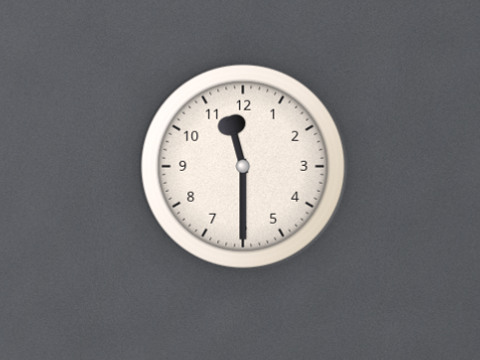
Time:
h=11 m=30
